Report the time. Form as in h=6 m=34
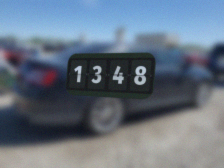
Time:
h=13 m=48
